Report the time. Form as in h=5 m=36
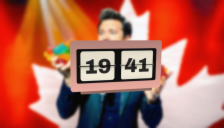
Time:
h=19 m=41
